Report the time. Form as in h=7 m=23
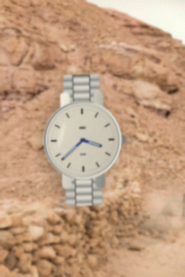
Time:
h=3 m=38
